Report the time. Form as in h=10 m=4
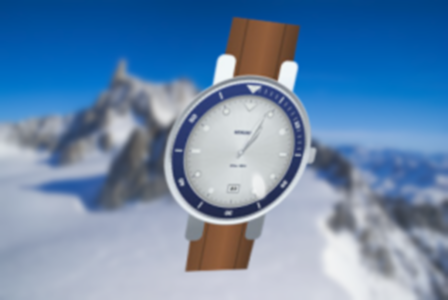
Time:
h=1 m=4
